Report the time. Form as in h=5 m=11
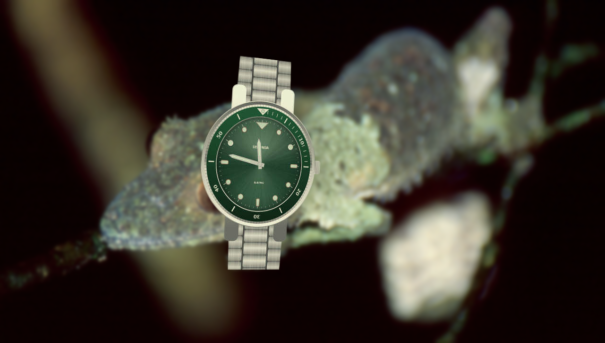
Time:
h=11 m=47
